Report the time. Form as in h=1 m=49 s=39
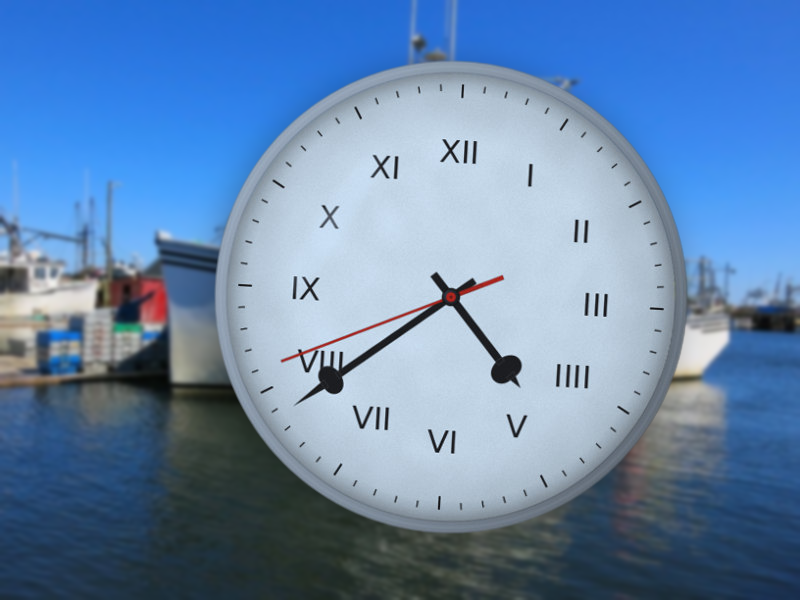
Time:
h=4 m=38 s=41
